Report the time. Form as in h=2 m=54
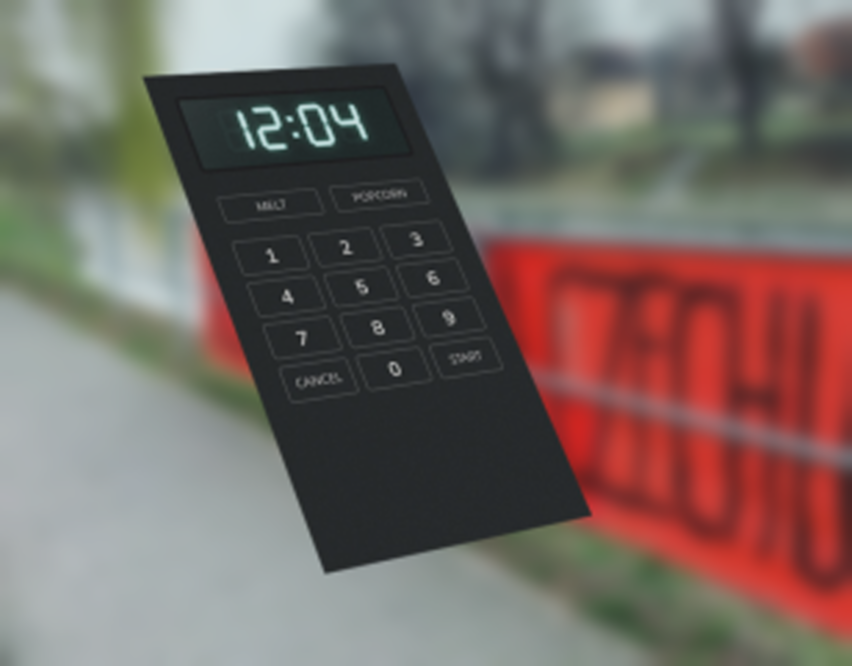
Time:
h=12 m=4
